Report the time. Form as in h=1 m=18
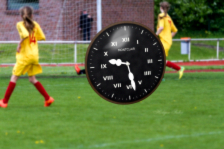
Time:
h=9 m=28
